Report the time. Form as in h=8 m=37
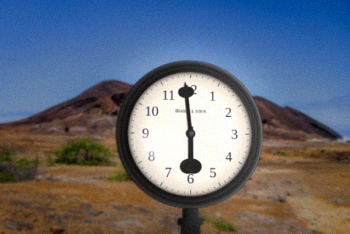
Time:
h=5 m=59
